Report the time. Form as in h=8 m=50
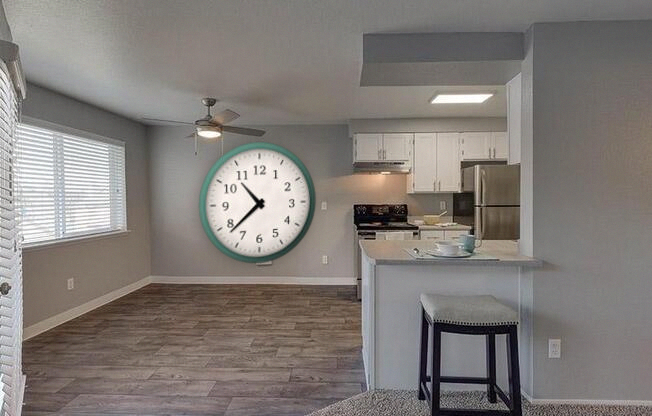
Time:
h=10 m=38
